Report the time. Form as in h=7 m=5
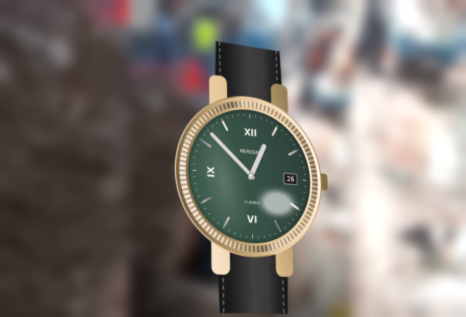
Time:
h=12 m=52
